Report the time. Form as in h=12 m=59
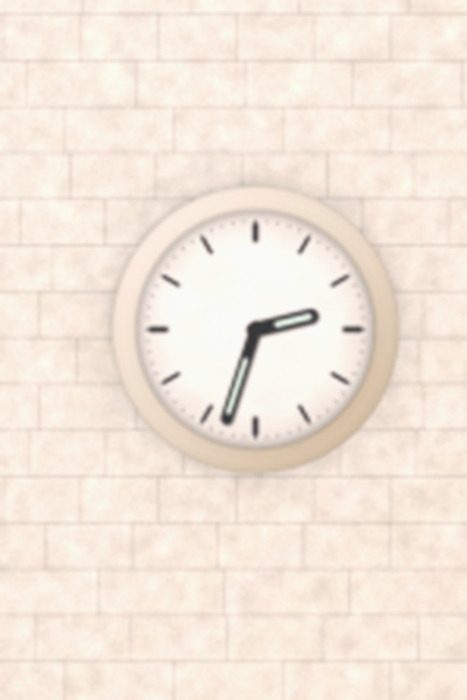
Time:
h=2 m=33
